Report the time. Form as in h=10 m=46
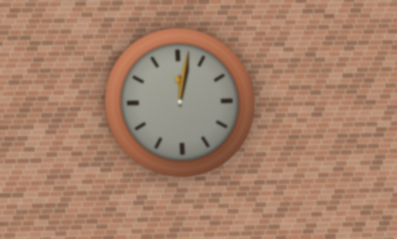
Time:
h=12 m=2
